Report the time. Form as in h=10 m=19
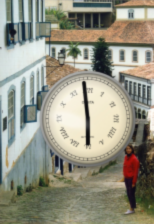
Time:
h=5 m=59
